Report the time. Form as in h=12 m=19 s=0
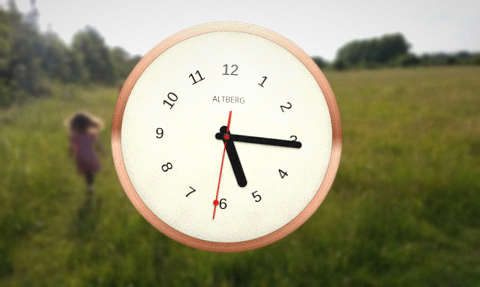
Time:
h=5 m=15 s=31
